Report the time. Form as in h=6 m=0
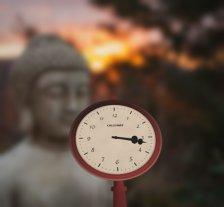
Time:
h=3 m=17
